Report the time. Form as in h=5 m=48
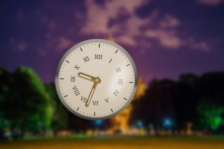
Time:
h=9 m=33
